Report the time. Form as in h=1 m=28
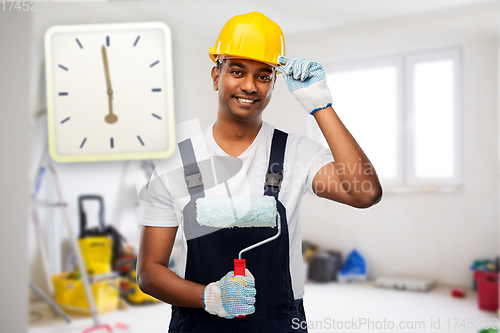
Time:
h=5 m=59
